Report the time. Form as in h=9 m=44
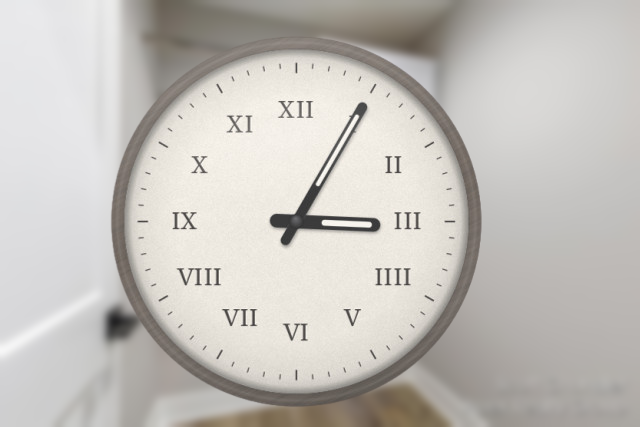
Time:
h=3 m=5
